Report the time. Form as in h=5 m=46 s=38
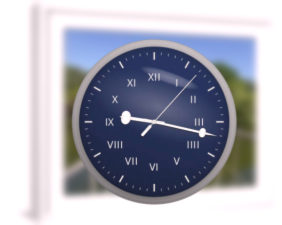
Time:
h=9 m=17 s=7
